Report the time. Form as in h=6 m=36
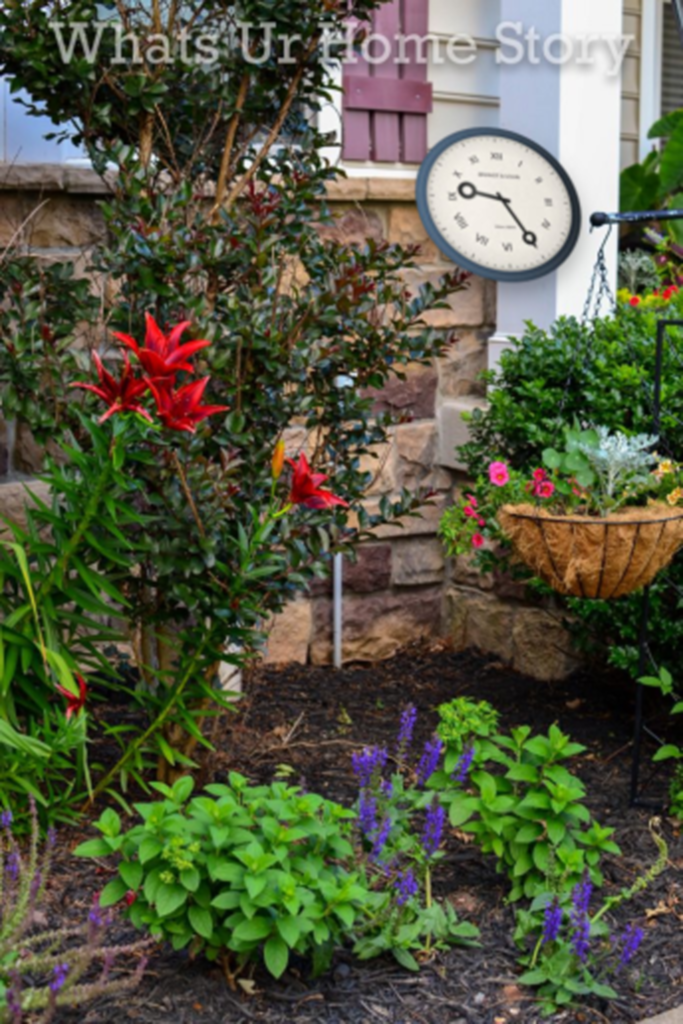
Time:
h=9 m=25
